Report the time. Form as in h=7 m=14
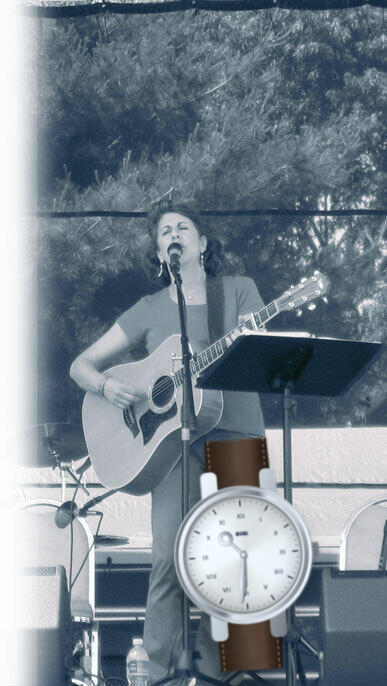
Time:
h=10 m=31
